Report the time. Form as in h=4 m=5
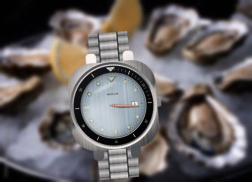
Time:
h=3 m=16
